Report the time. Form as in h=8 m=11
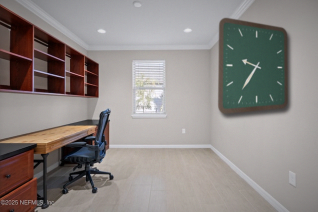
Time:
h=9 m=36
